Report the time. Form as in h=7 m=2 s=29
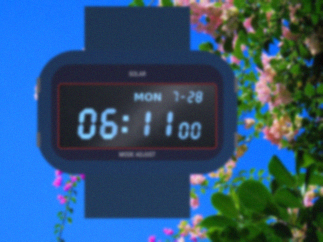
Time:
h=6 m=11 s=0
